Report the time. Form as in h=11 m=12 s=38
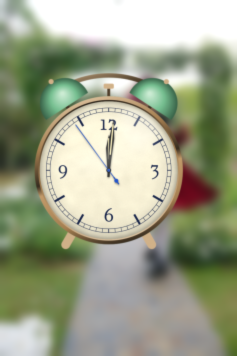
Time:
h=12 m=0 s=54
